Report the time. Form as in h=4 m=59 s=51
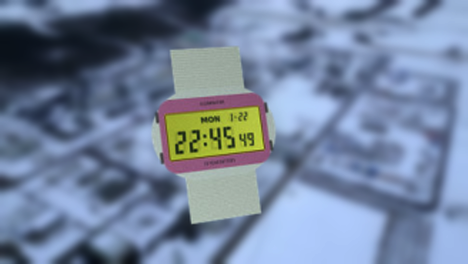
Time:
h=22 m=45 s=49
